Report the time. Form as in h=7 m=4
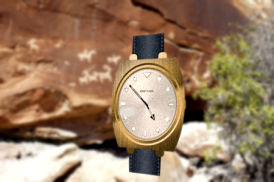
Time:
h=4 m=52
